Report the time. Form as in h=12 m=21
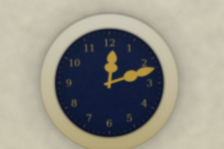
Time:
h=12 m=12
